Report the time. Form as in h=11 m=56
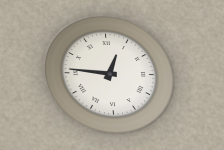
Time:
h=12 m=46
